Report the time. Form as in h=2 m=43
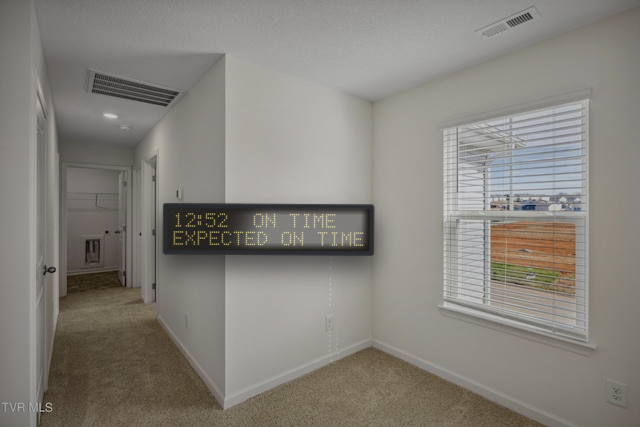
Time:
h=12 m=52
